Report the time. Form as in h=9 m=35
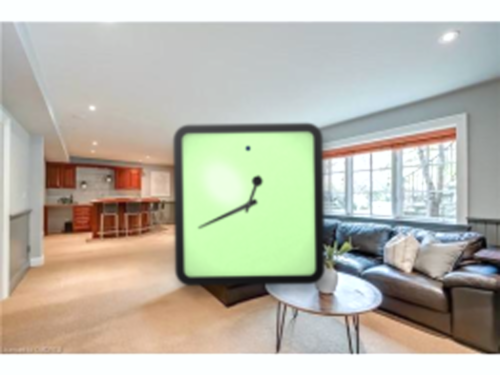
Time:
h=12 m=41
